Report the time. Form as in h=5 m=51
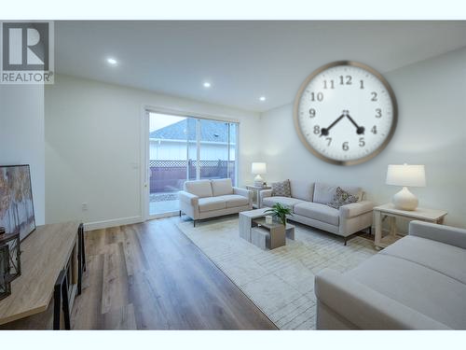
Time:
h=4 m=38
